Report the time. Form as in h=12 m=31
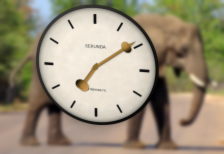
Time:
h=7 m=9
